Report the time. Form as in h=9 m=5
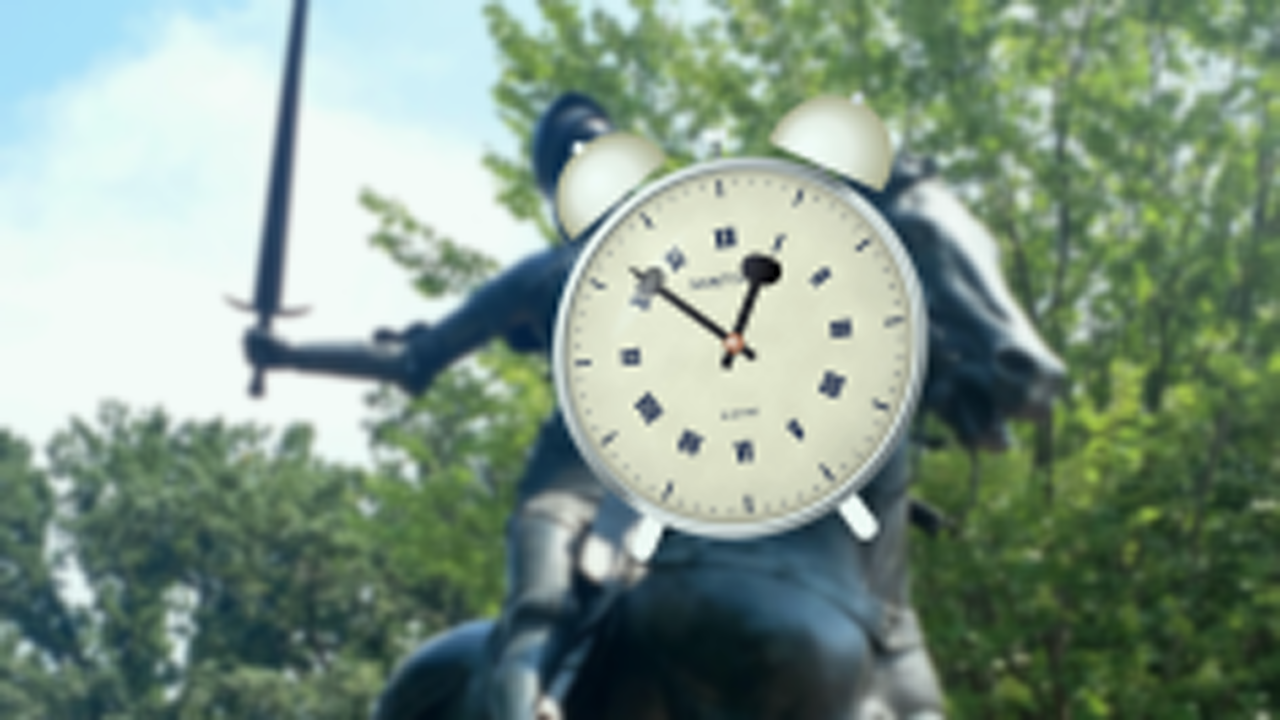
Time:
h=12 m=52
